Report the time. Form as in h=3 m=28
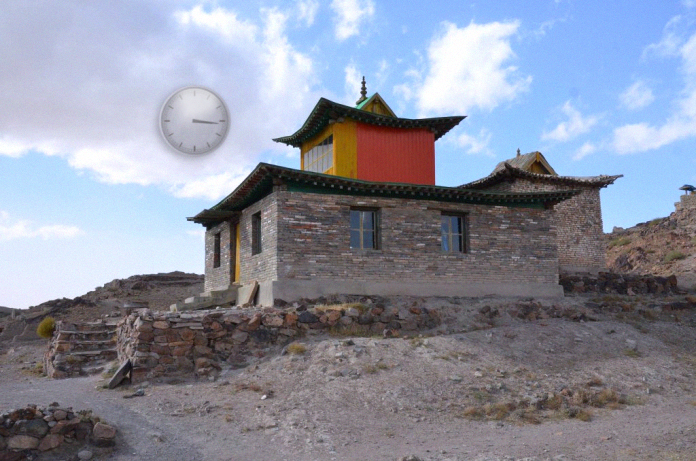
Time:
h=3 m=16
